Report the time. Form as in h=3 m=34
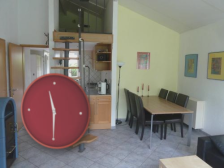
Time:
h=11 m=30
